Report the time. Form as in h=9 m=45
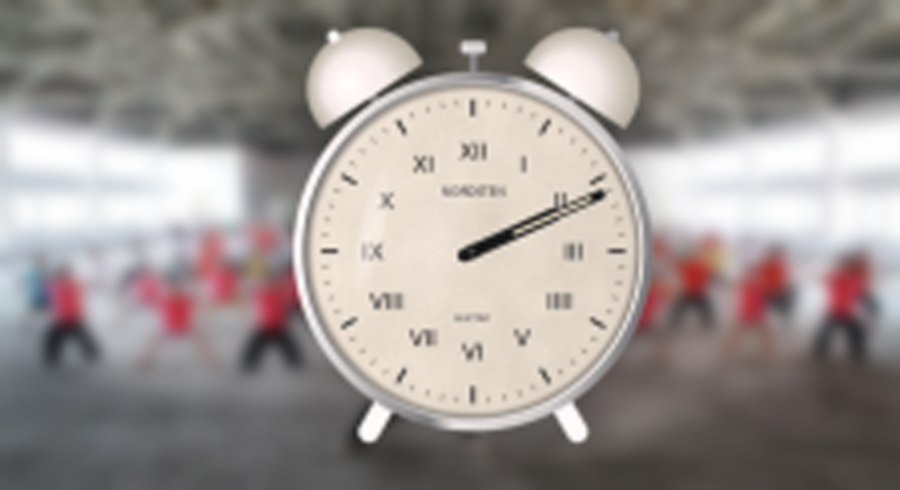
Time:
h=2 m=11
